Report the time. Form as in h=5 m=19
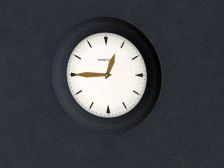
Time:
h=12 m=45
